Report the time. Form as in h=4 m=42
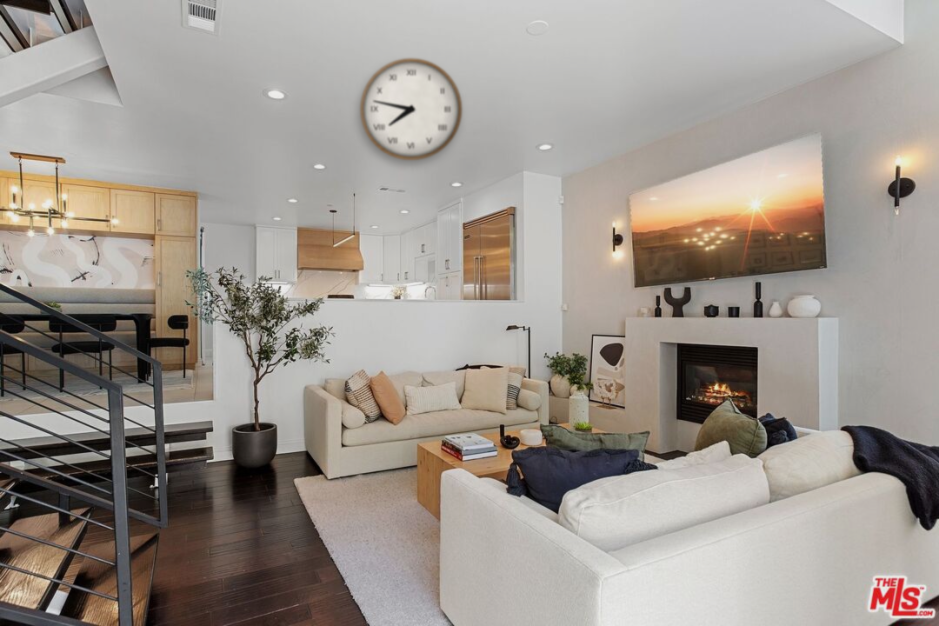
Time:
h=7 m=47
